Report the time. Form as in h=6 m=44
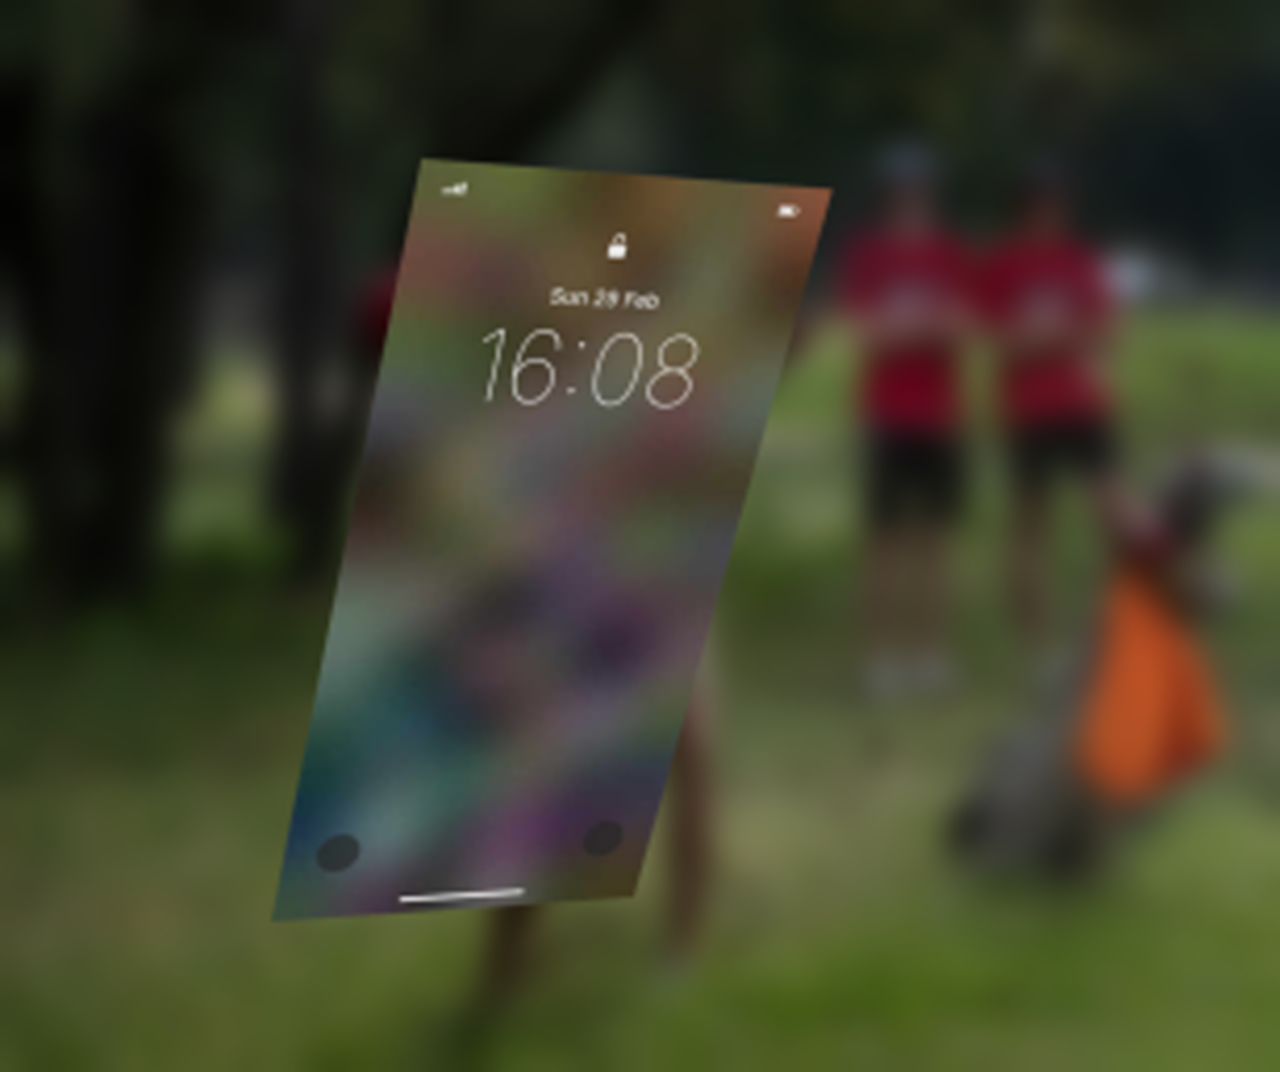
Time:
h=16 m=8
